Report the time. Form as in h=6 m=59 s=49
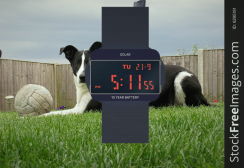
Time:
h=5 m=11 s=55
